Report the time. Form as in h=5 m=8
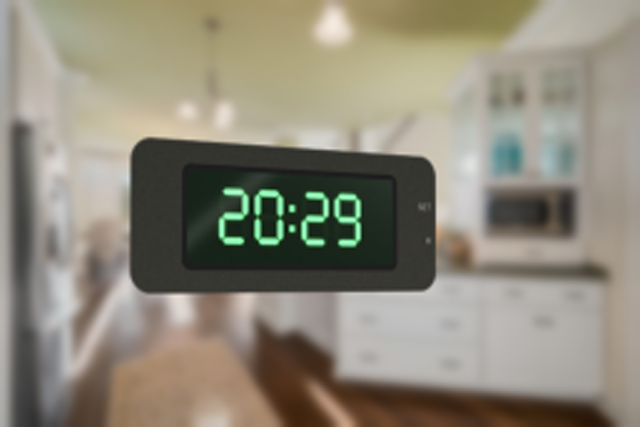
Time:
h=20 m=29
